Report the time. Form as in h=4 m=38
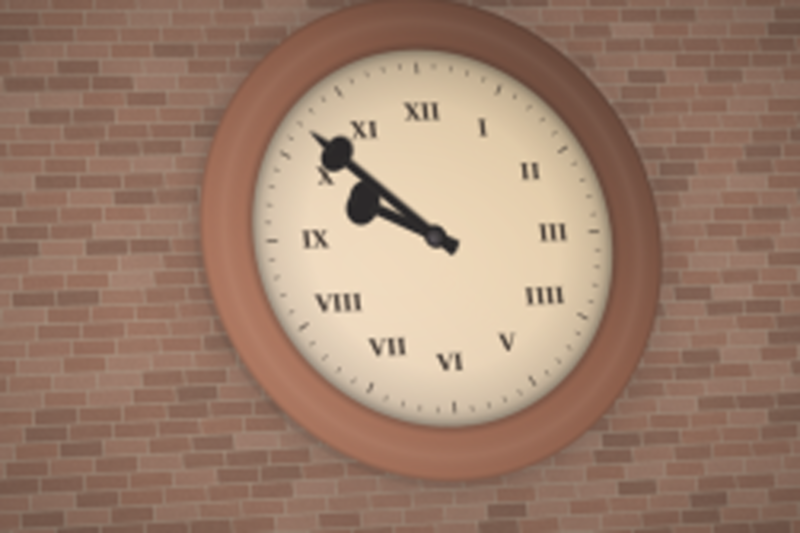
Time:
h=9 m=52
